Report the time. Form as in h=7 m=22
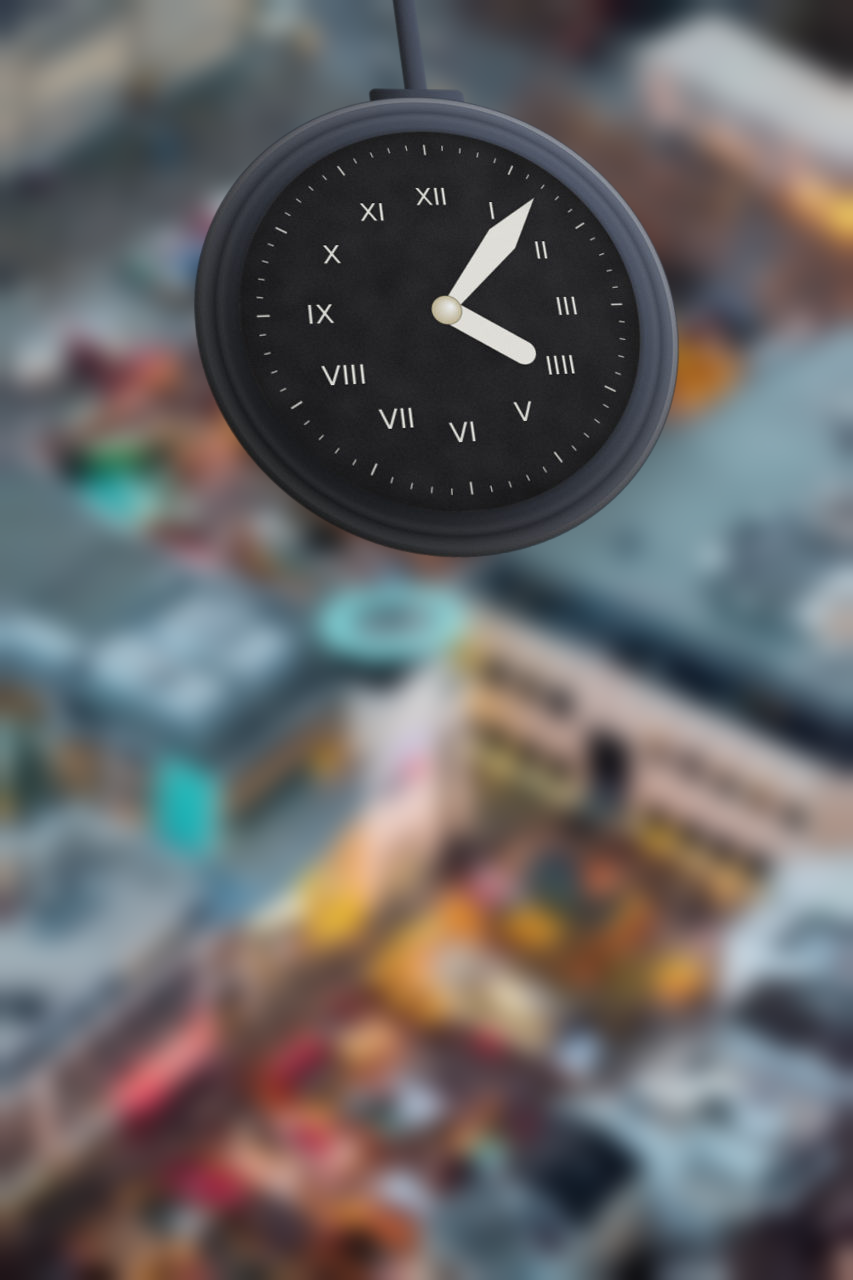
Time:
h=4 m=7
